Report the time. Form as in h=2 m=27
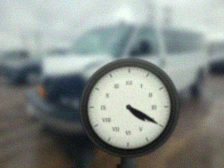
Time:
h=4 m=20
